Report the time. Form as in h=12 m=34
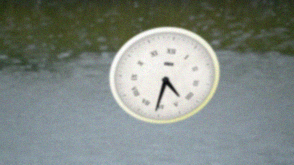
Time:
h=4 m=31
